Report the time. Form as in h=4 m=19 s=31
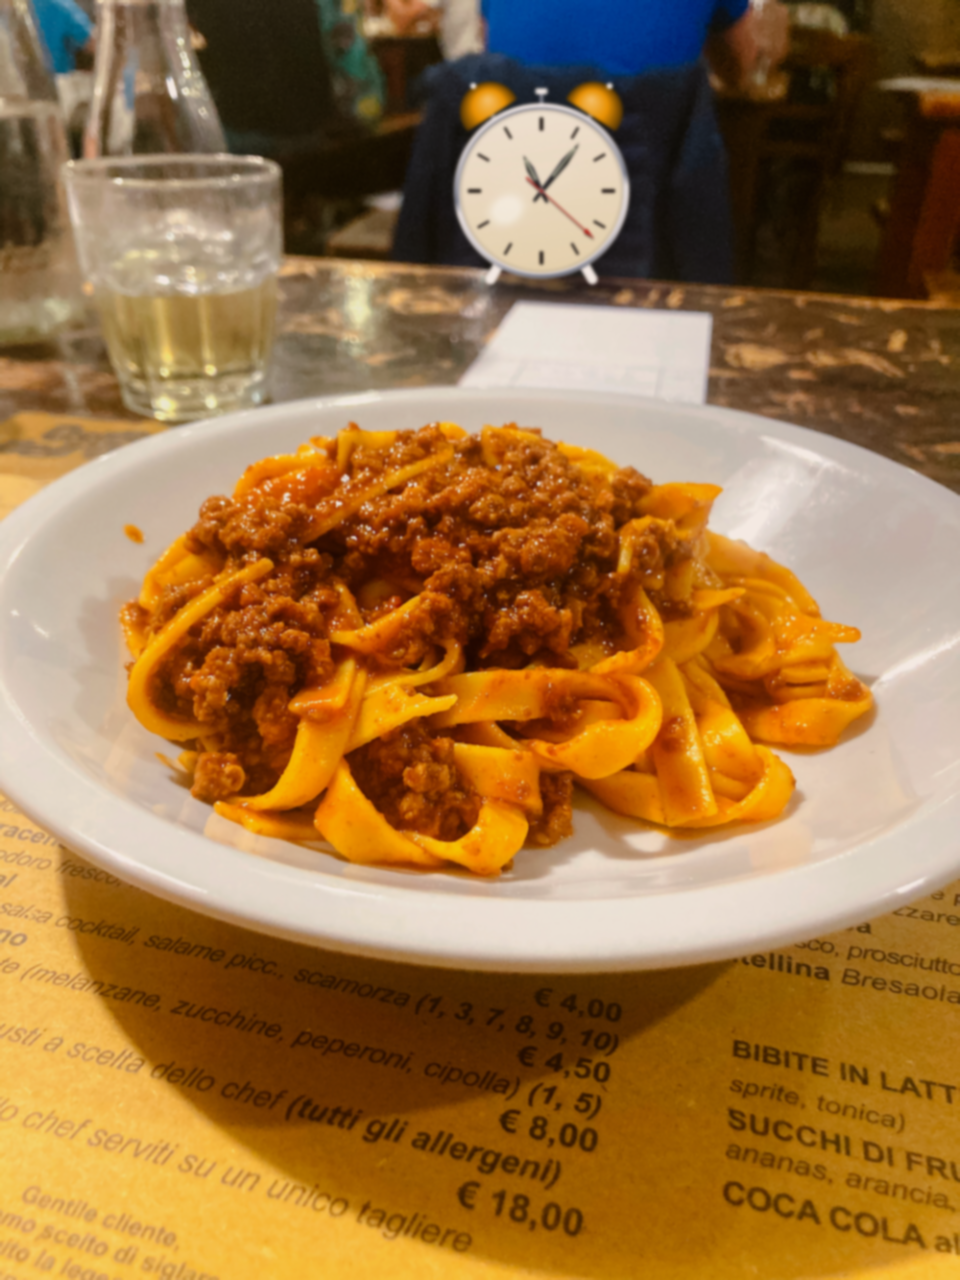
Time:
h=11 m=6 s=22
